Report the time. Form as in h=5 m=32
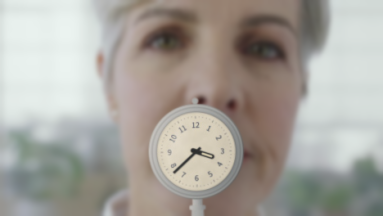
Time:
h=3 m=38
